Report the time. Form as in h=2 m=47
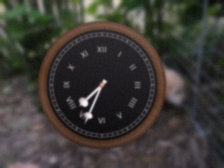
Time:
h=7 m=34
